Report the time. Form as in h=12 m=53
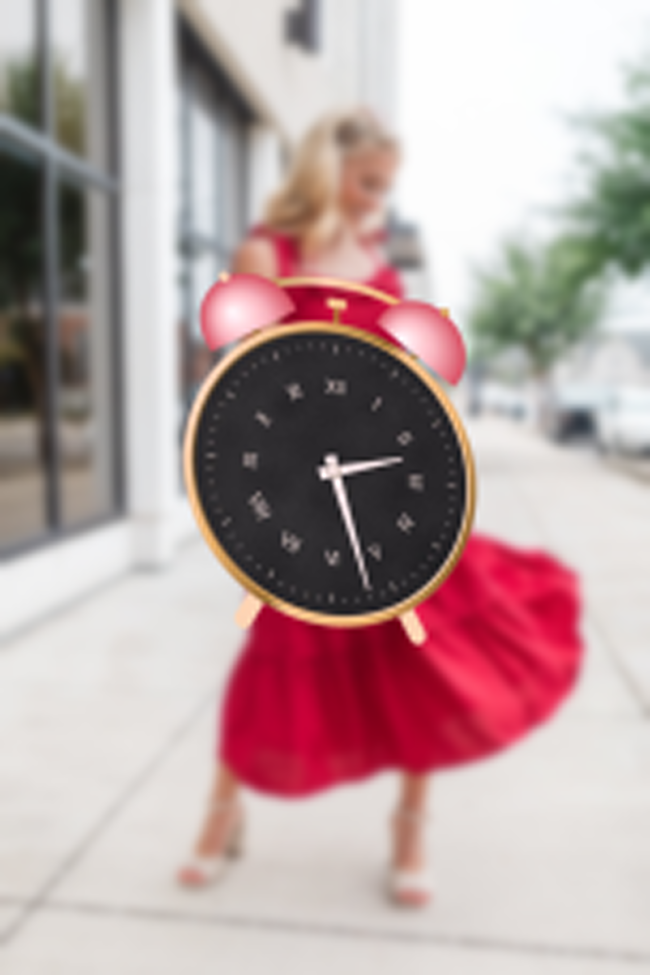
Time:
h=2 m=27
